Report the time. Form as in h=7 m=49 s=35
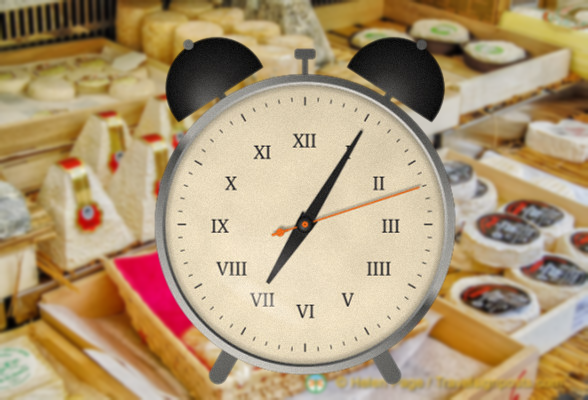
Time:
h=7 m=5 s=12
